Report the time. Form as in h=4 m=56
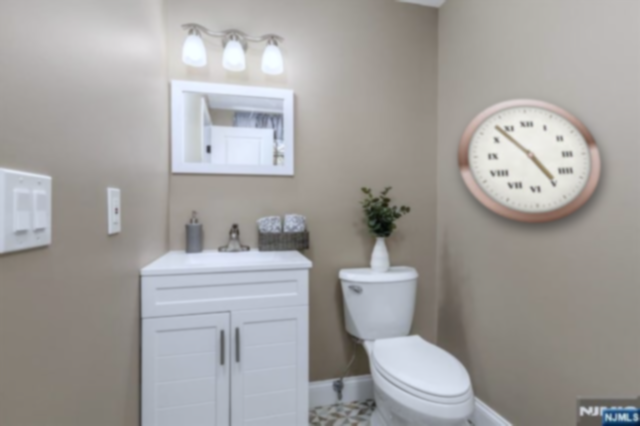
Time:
h=4 m=53
